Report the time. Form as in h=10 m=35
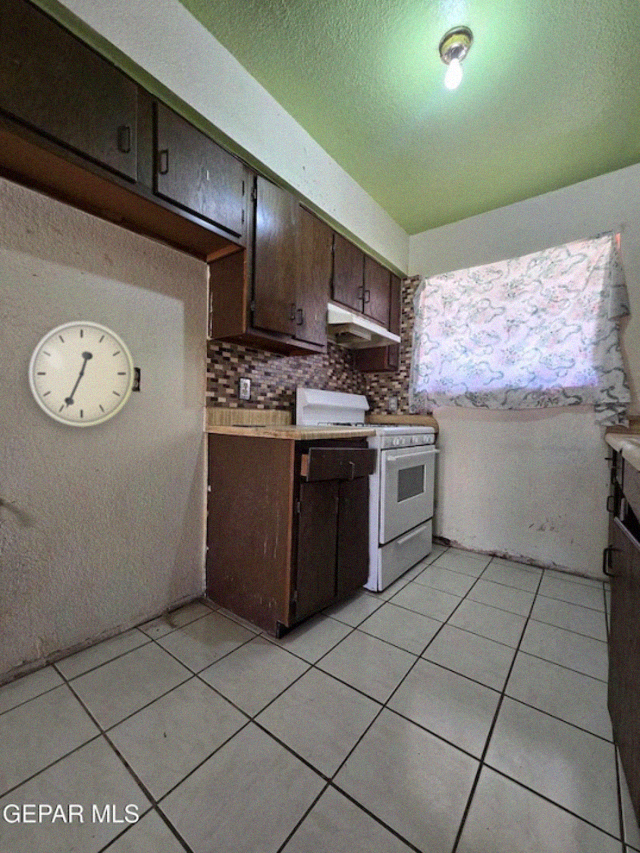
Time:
h=12 m=34
